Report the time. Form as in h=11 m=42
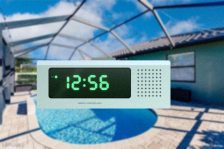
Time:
h=12 m=56
